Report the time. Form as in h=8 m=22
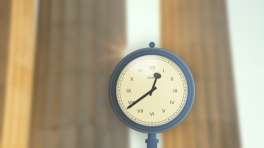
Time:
h=12 m=39
